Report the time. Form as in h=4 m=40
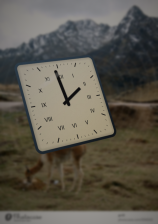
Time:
h=1 m=59
